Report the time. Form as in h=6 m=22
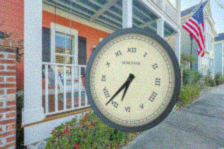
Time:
h=6 m=37
